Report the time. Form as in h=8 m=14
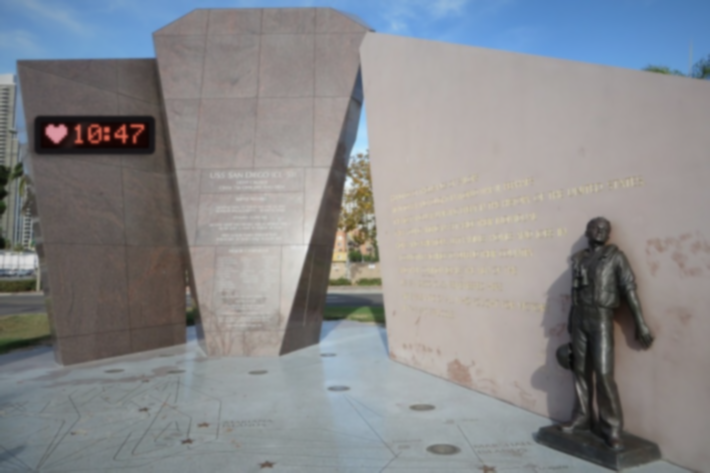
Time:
h=10 m=47
